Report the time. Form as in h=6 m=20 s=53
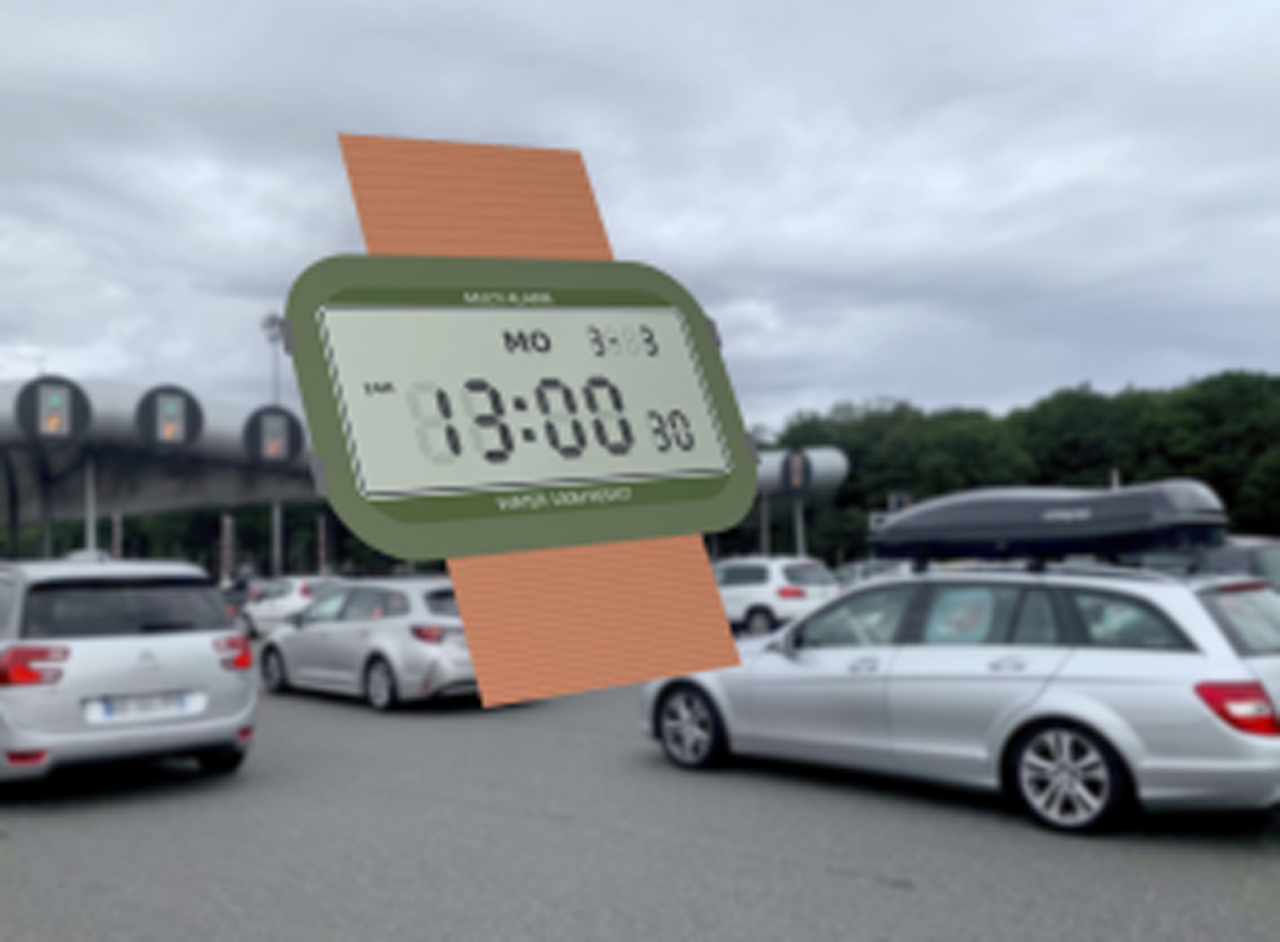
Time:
h=13 m=0 s=30
